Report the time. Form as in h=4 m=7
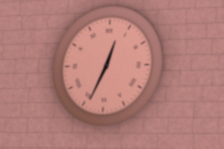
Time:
h=12 m=34
